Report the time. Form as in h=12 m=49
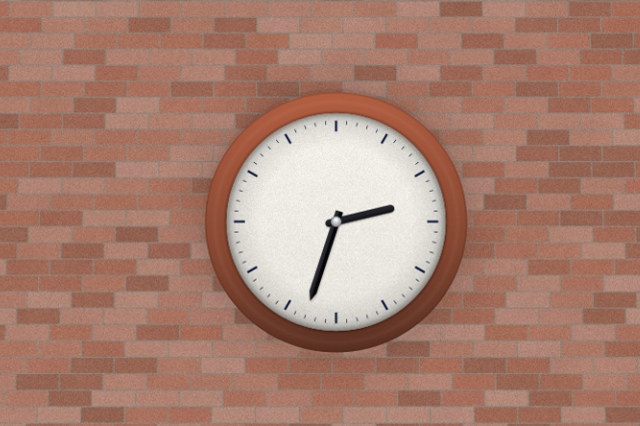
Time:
h=2 m=33
